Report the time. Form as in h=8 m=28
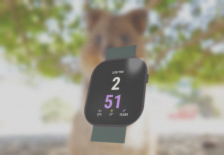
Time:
h=2 m=51
